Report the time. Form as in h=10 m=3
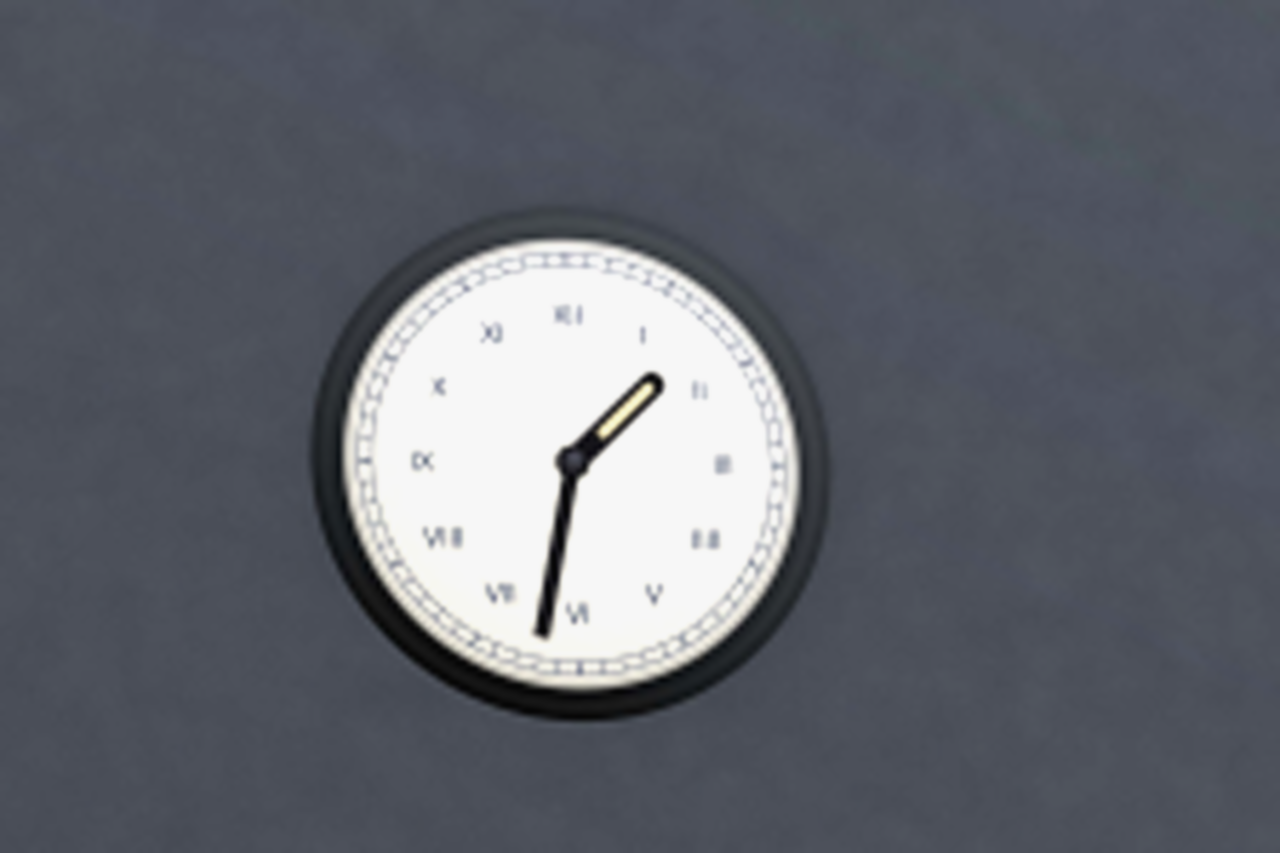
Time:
h=1 m=32
